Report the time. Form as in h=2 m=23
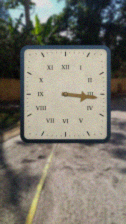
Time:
h=3 m=16
